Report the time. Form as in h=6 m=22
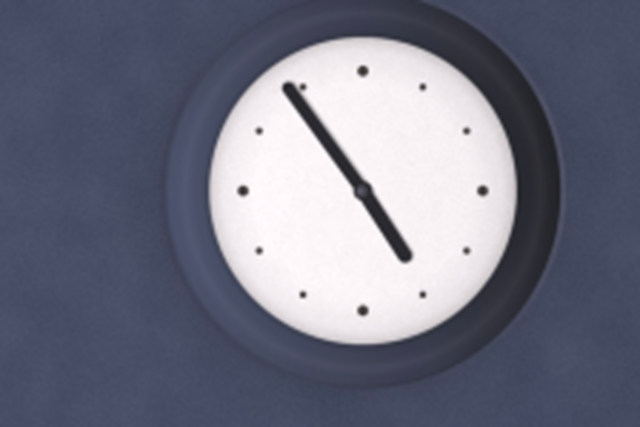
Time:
h=4 m=54
